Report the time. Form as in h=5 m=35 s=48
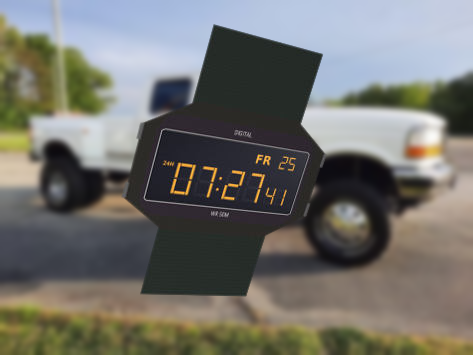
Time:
h=7 m=27 s=41
